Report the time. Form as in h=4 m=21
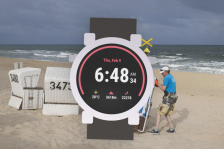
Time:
h=6 m=48
